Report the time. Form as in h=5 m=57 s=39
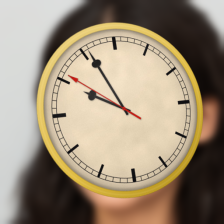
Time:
h=9 m=55 s=51
